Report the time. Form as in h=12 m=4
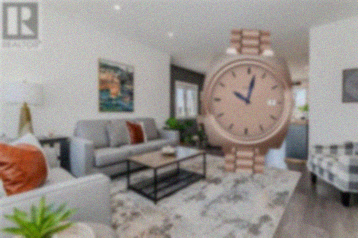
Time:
h=10 m=2
